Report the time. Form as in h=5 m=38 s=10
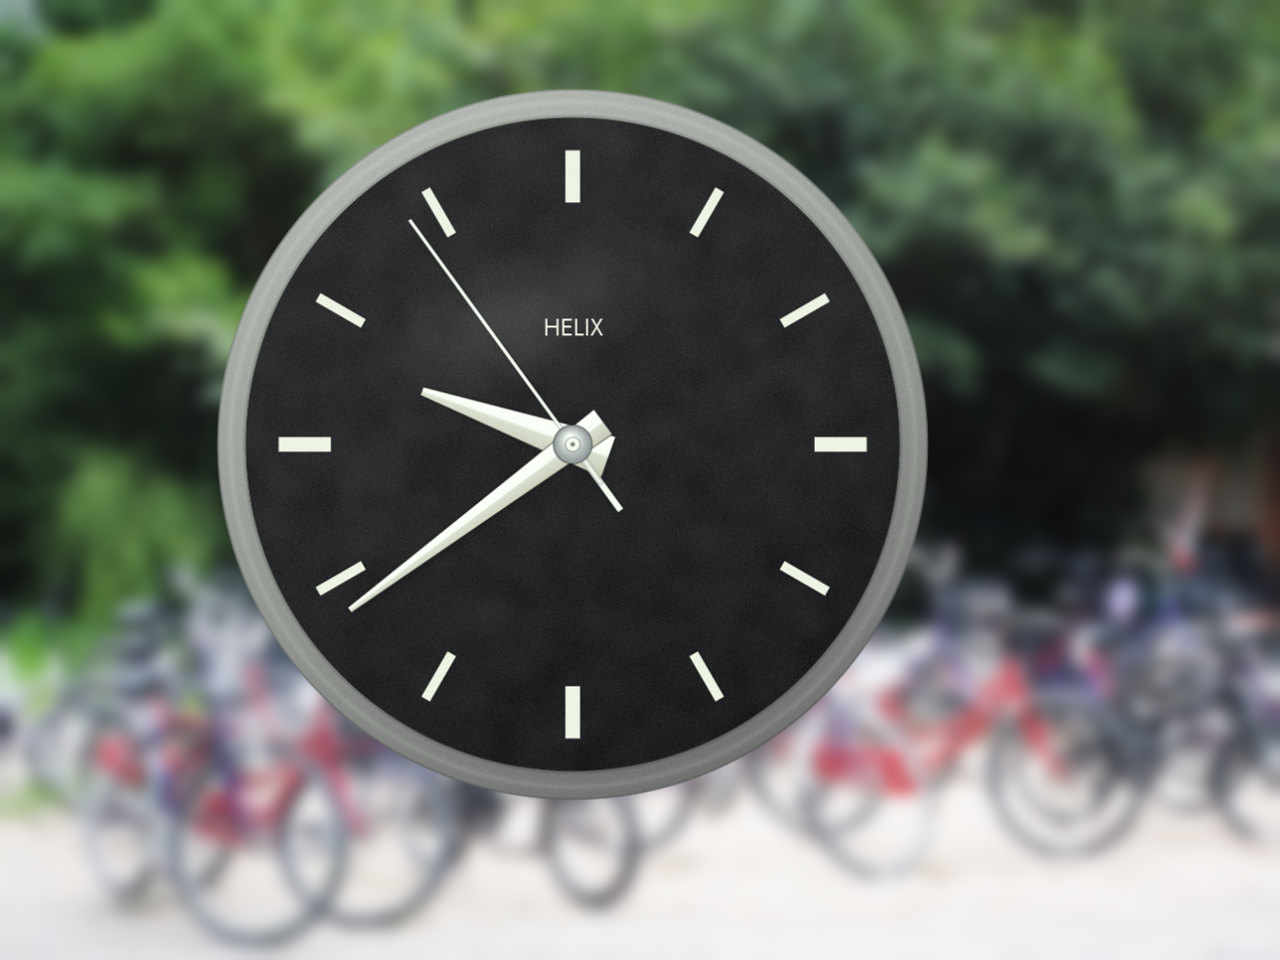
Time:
h=9 m=38 s=54
